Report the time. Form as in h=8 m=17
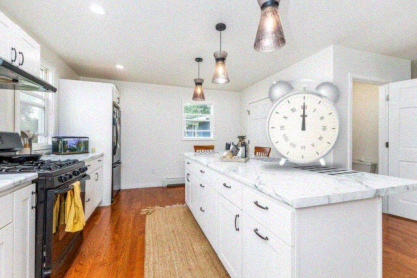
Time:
h=12 m=0
